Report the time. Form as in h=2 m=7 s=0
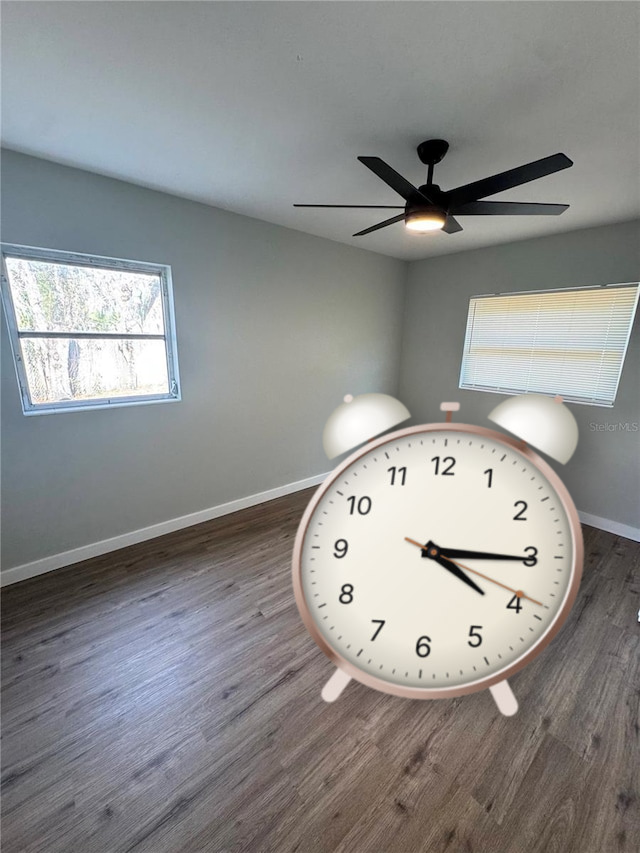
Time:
h=4 m=15 s=19
